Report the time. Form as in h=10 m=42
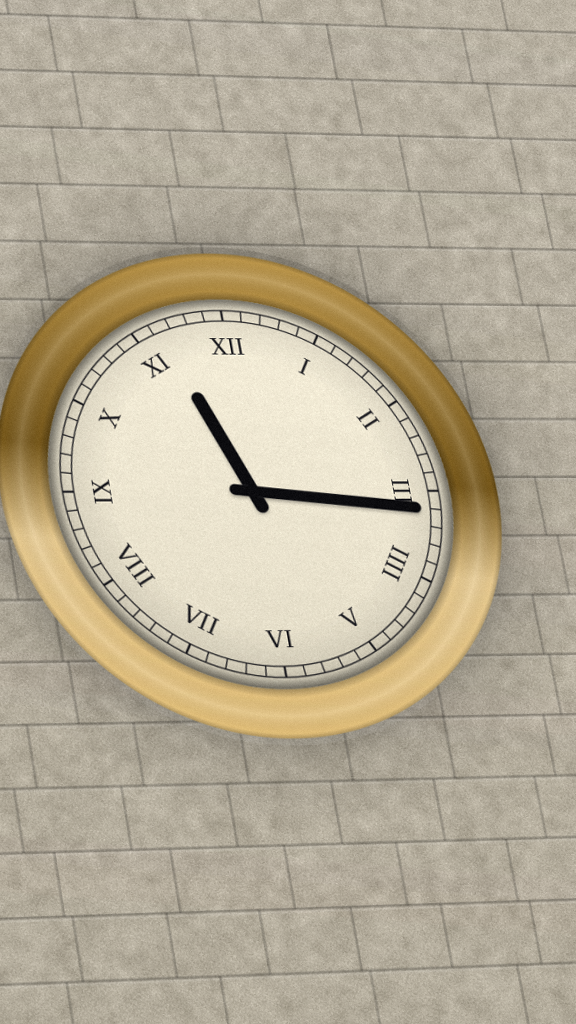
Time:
h=11 m=16
